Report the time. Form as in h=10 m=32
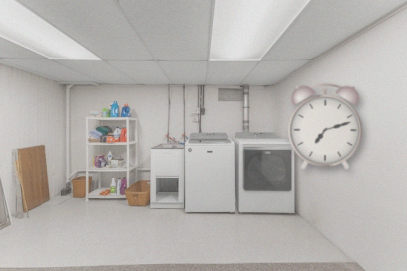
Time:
h=7 m=12
